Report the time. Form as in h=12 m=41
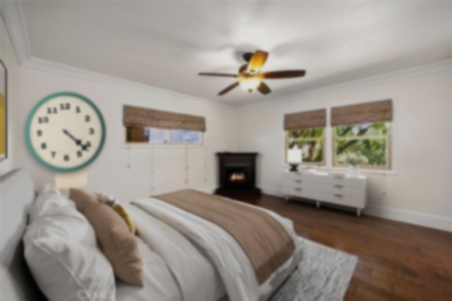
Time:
h=4 m=22
